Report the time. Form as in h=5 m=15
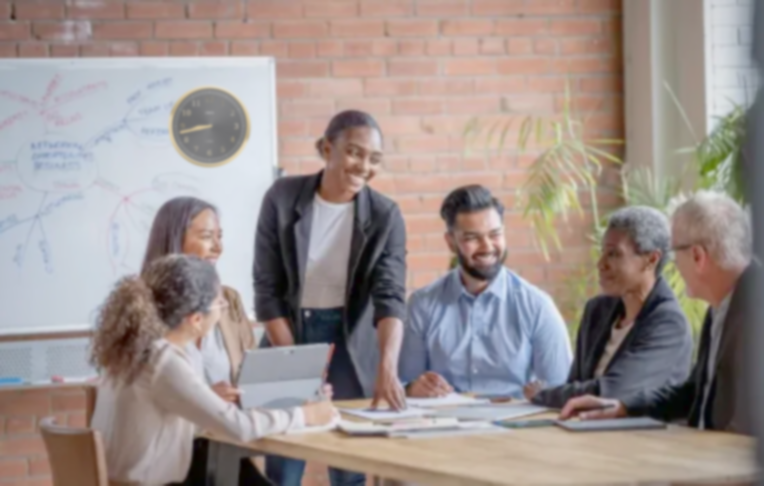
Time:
h=8 m=43
